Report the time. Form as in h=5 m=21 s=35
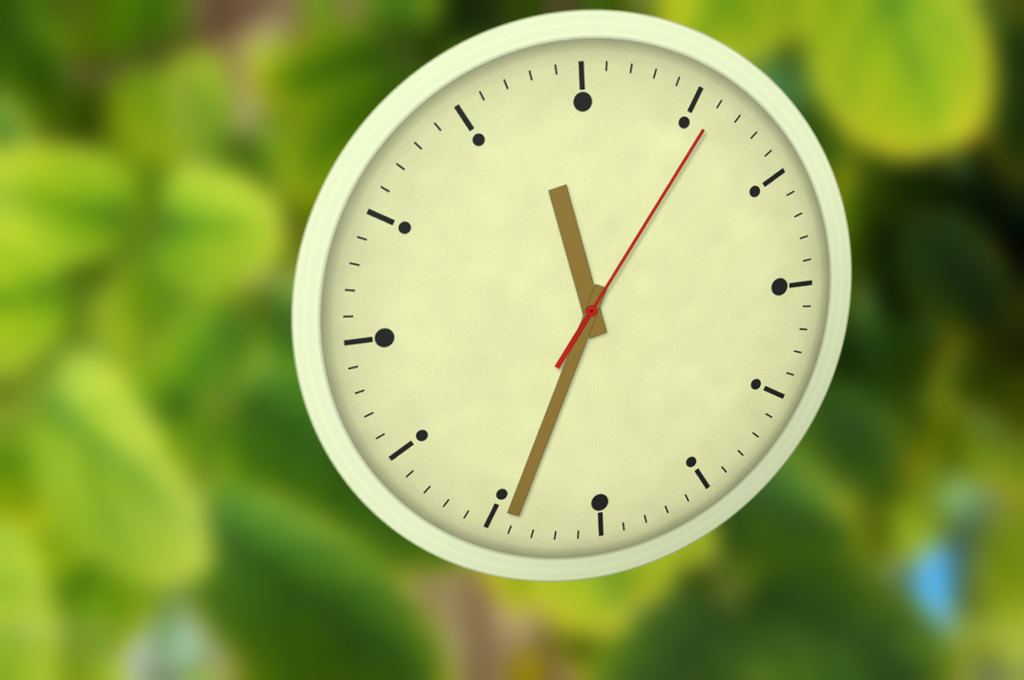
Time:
h=11 m=34 s=6
